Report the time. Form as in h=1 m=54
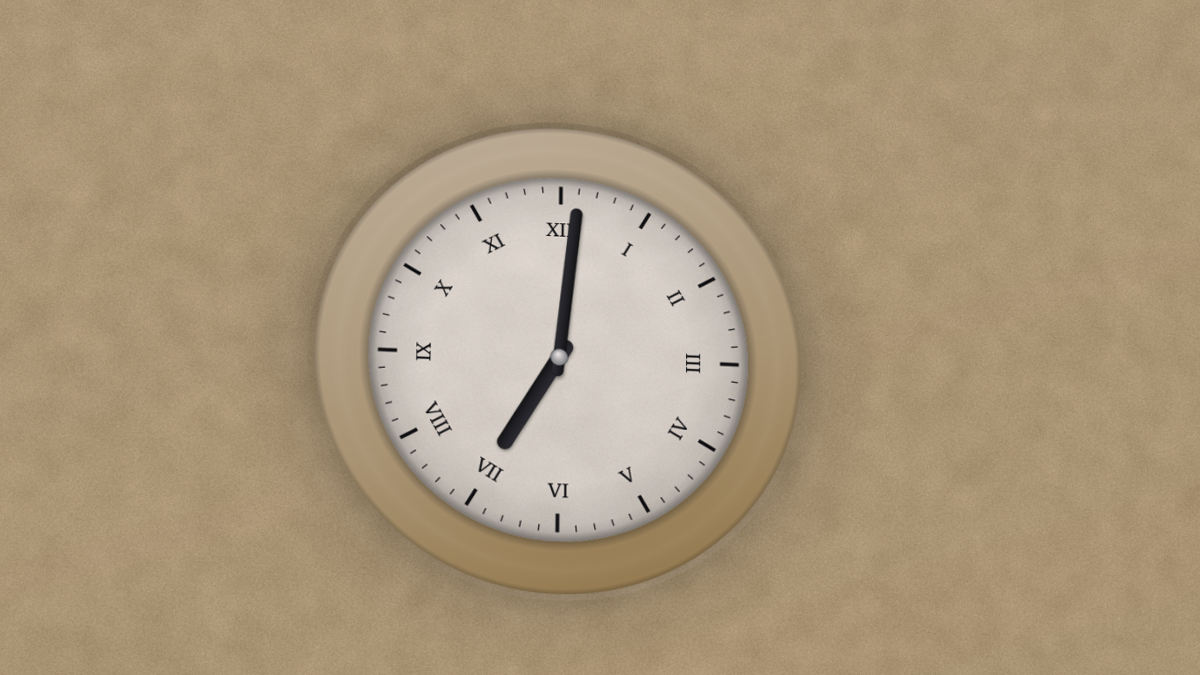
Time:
h=7 m=1
